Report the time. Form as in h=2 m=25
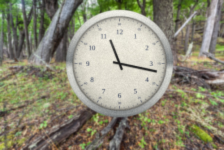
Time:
h=11 m=17
